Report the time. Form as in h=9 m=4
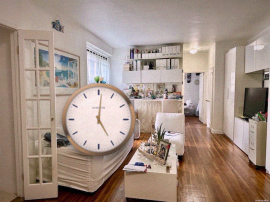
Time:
h=5 m=1
